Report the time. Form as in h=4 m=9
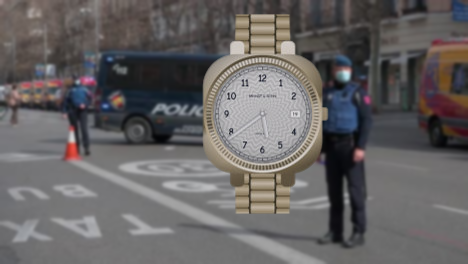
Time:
h=5 m=39
